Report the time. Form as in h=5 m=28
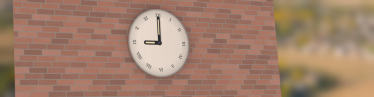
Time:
h=9 m=0
